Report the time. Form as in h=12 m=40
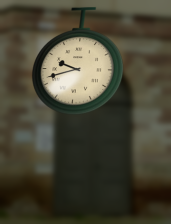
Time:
h=9 m=42
